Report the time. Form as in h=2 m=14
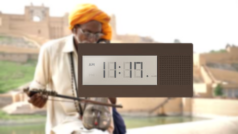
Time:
h=11 m=17
